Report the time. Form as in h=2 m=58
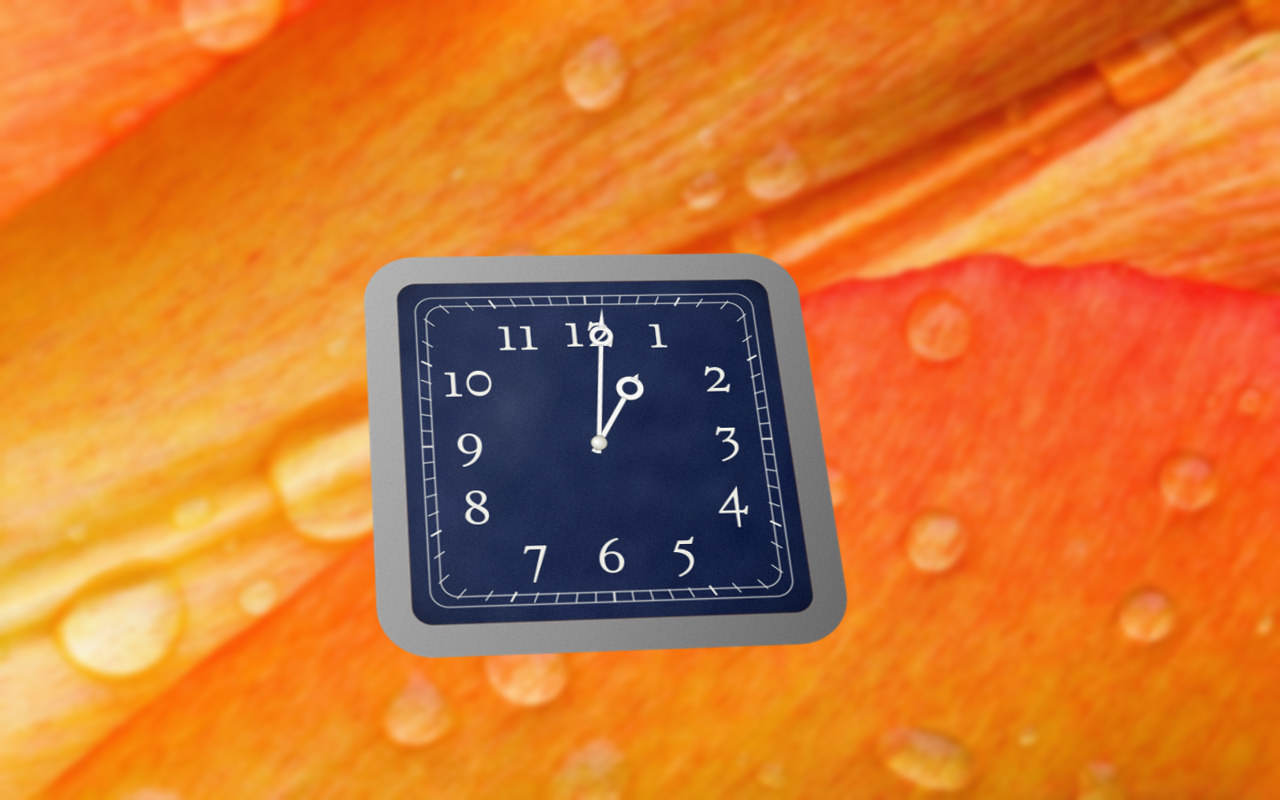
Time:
h=1 m=1
